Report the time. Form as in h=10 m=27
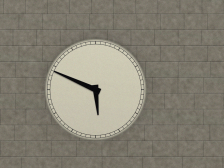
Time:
h=5 m=49
